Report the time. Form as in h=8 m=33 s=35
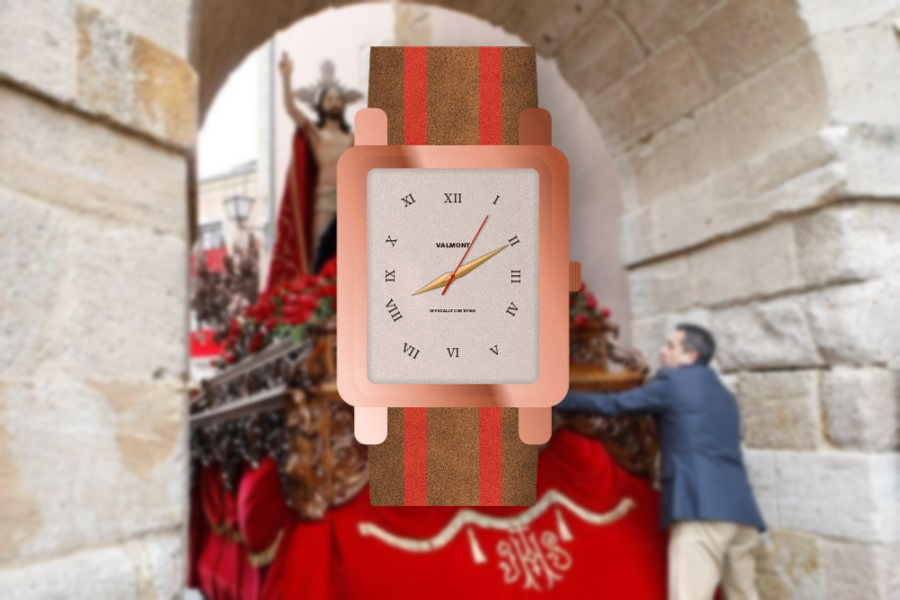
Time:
h=8 m=10 s=5
